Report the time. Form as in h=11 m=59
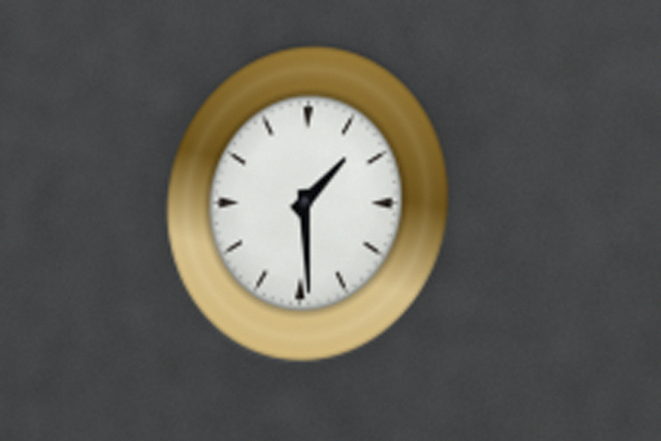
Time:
h=1 m=29
